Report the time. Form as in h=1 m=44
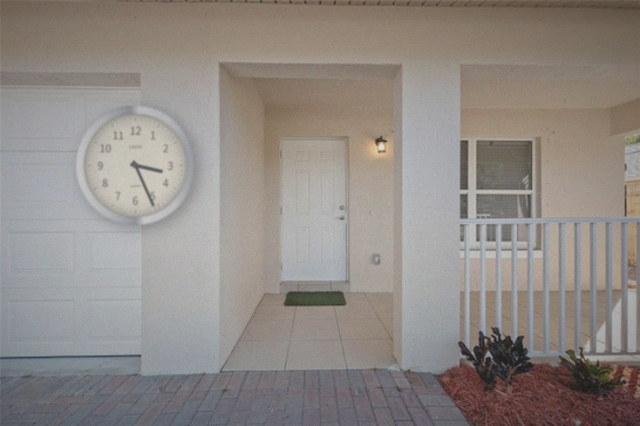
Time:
h=3 m=26
